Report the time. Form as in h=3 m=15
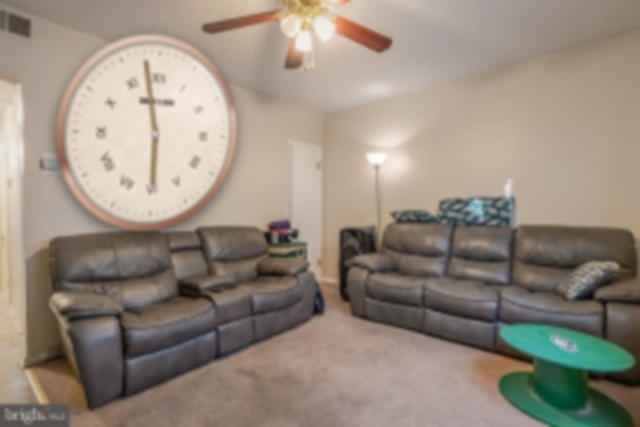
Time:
h=5 m=58
